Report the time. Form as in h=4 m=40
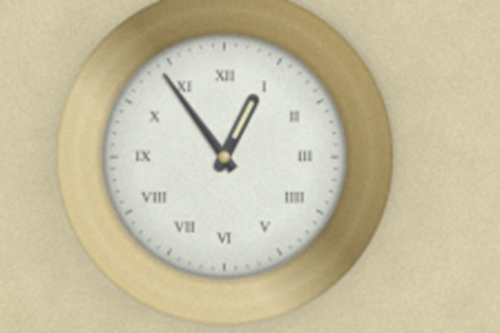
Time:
h=12 m=54
